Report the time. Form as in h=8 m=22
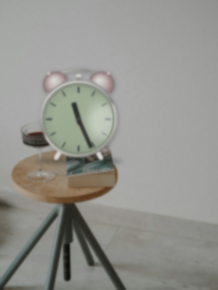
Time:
h=11 m=26
